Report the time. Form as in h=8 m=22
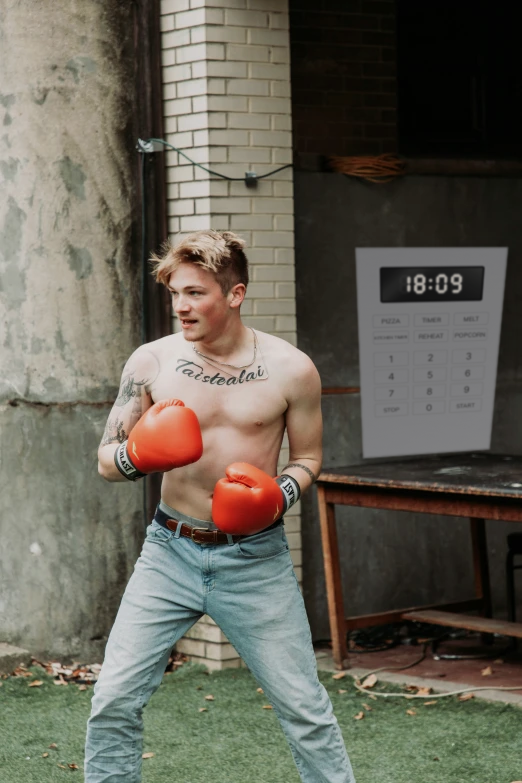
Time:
h=18 m=9
